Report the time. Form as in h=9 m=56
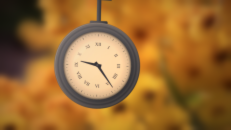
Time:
h=9 m=24
